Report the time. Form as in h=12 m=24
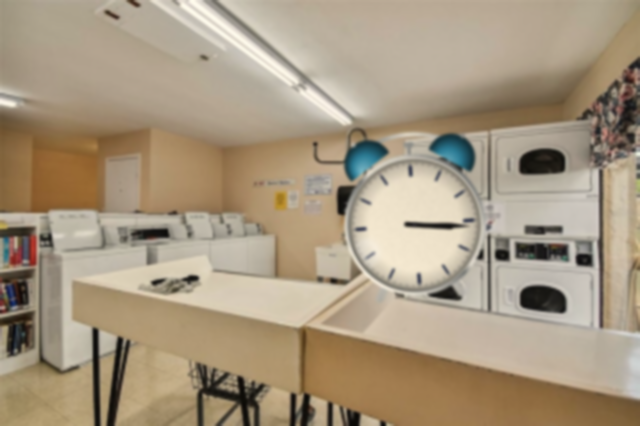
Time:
h=3 m=16
